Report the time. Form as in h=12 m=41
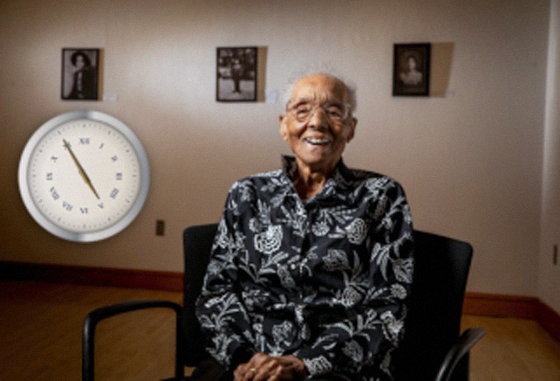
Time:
h=4 m=55
